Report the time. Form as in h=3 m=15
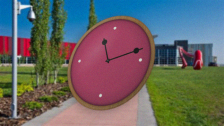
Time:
h=11 m=12
